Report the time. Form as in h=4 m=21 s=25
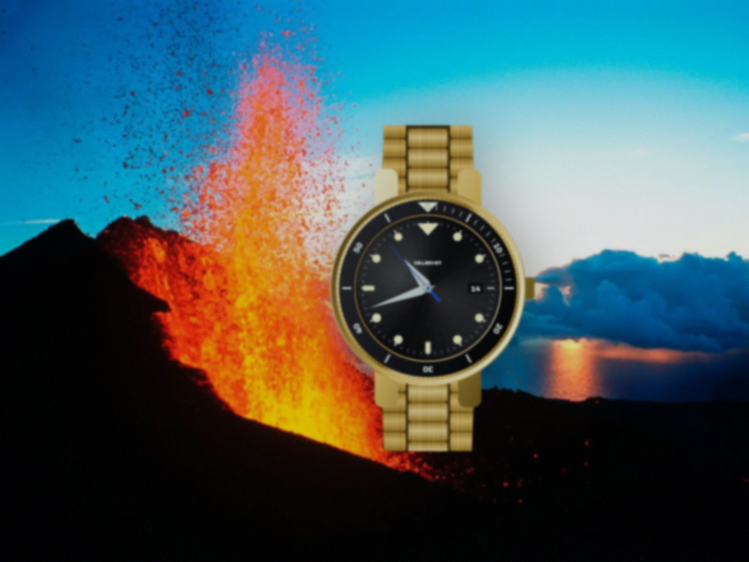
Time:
h=10 m=41 s=53
